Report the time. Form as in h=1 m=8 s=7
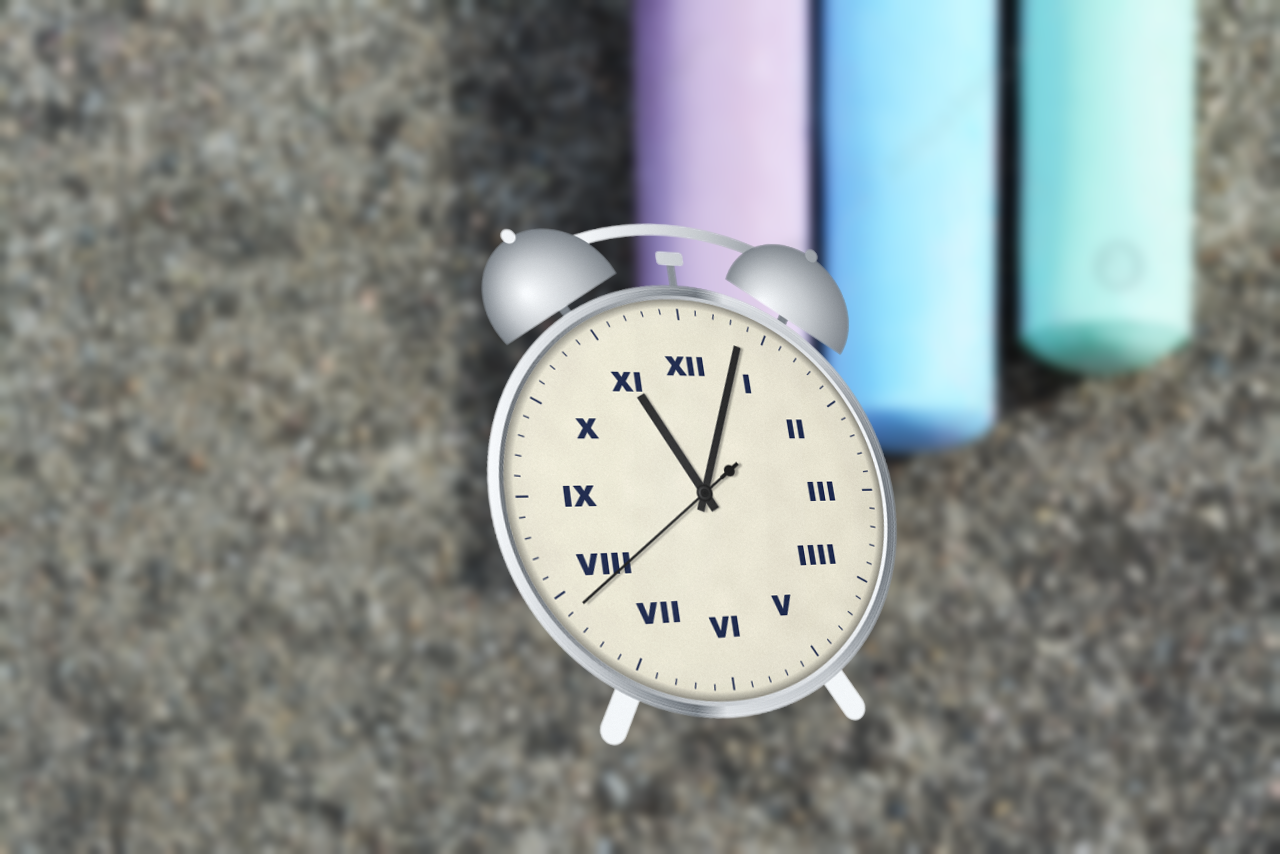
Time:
h=11 m=3 s=39
